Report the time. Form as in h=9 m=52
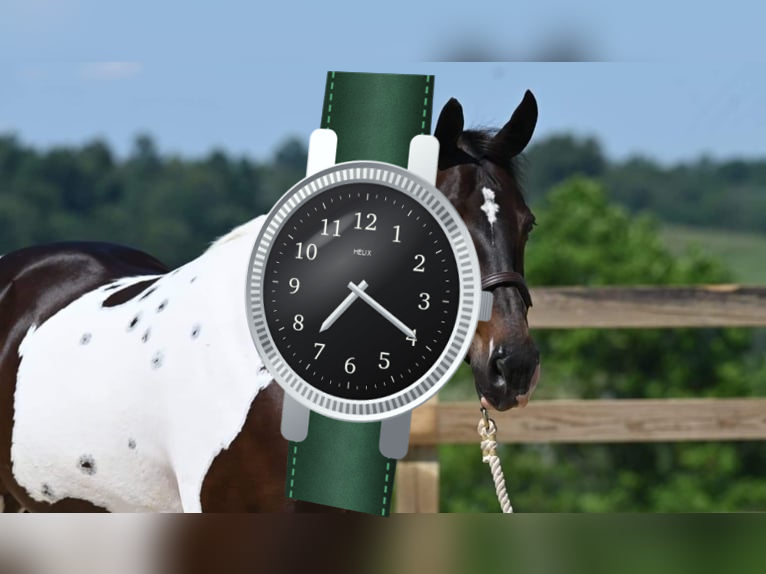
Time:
h=7 m=20
